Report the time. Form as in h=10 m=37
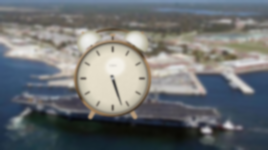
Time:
h=5 m=27
